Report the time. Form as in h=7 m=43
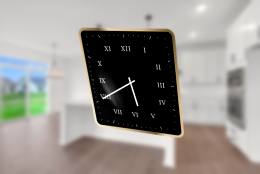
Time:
h=5 m=40
